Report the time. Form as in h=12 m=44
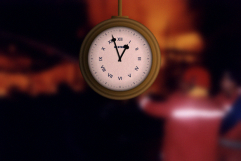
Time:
h=12 m=57
